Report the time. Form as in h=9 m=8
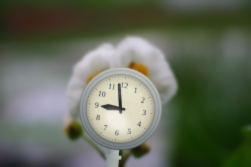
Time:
h=8 m=58
